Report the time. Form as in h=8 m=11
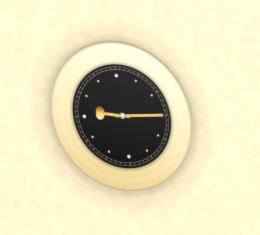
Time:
h=9 m=15
